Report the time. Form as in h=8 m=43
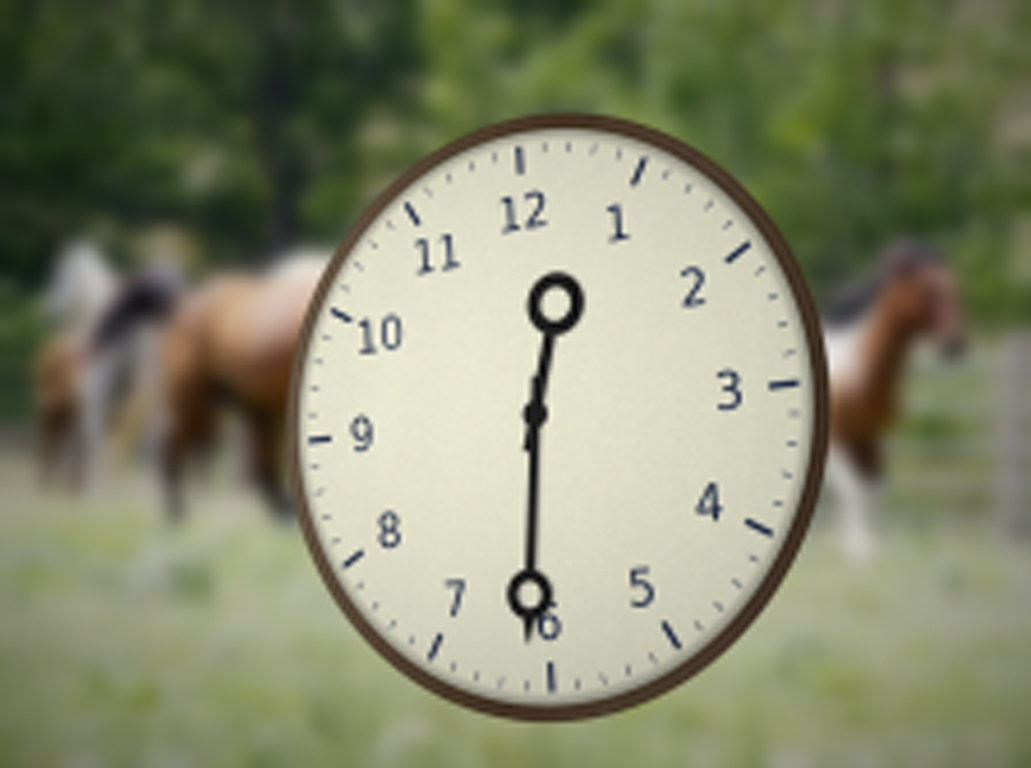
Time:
h=12 m=31
